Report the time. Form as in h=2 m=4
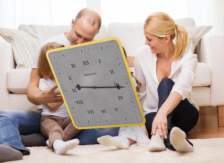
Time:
h=9 m=16
